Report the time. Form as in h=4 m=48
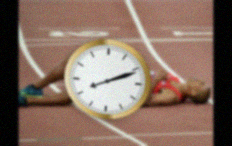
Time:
h=8 m=11
